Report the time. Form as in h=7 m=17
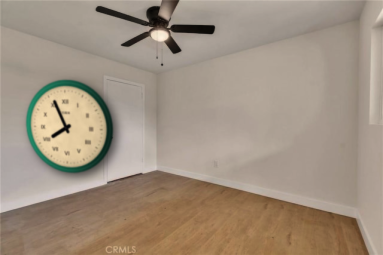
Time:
h=7 m=56
